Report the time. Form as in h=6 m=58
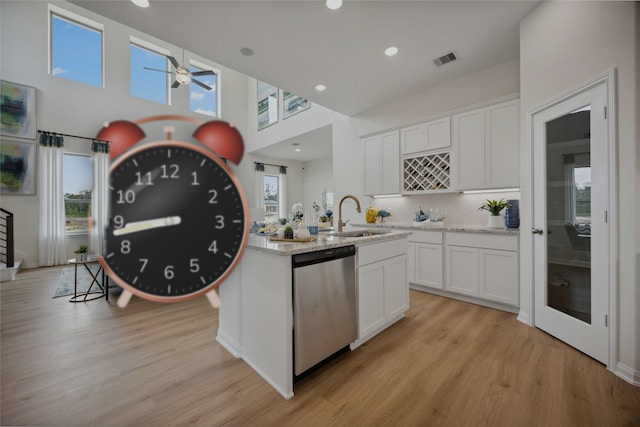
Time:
h=8 m=43
